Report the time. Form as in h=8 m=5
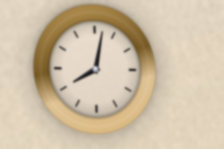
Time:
h=8 m=2
